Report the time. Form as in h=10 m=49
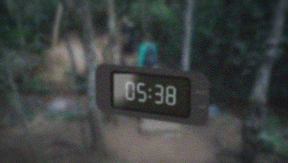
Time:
h=5 m=38
